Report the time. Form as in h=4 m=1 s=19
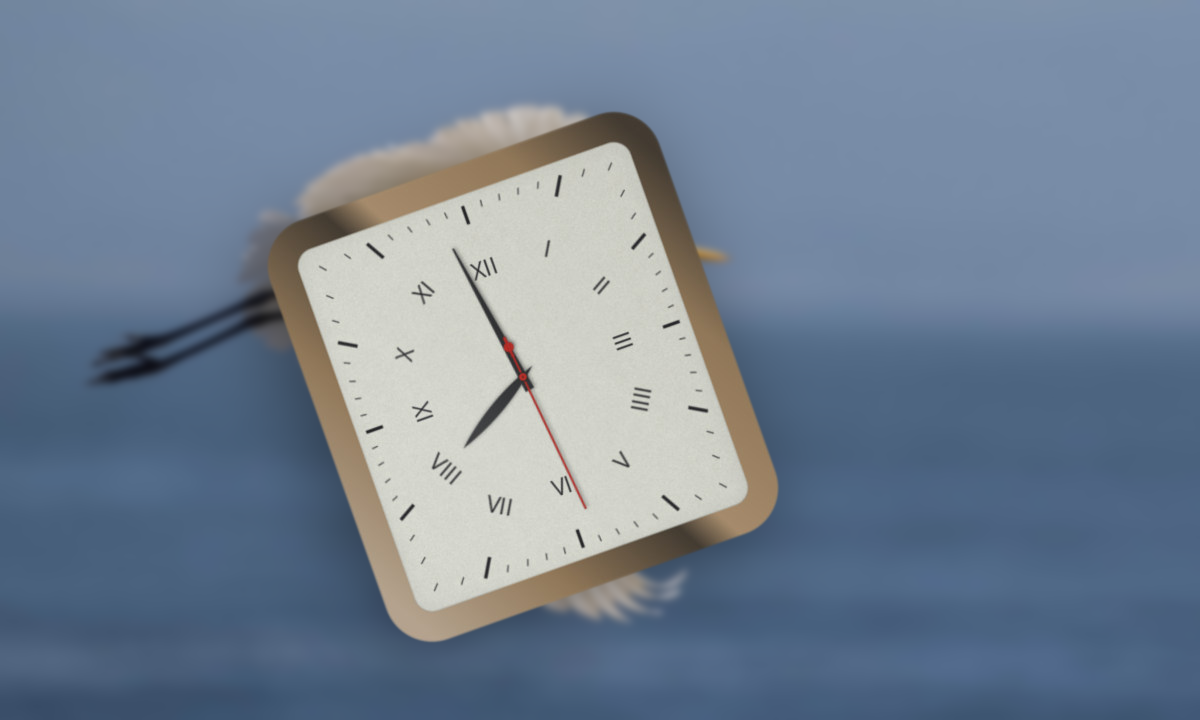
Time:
h=7 m=58 s=29
